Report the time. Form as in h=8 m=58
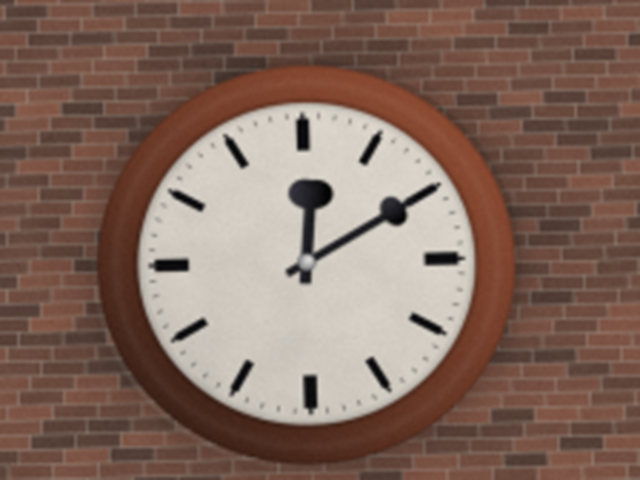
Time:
h=12 m=10
